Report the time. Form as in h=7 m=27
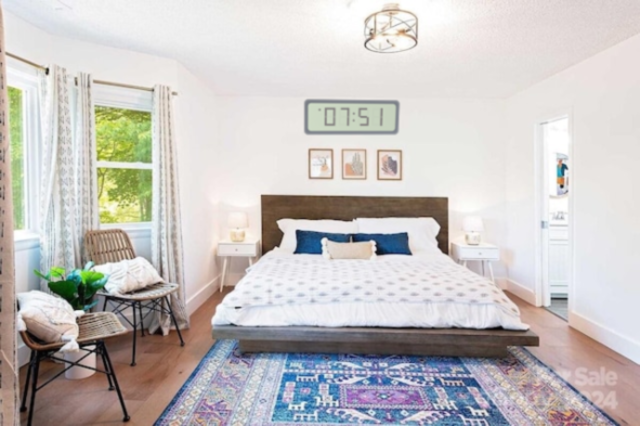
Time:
h=7 m=51
